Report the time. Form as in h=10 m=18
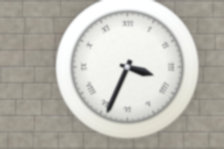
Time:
h=3 m=34
